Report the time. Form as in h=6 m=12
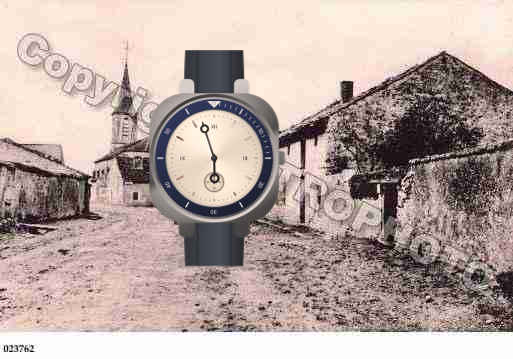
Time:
h=5 m=57
